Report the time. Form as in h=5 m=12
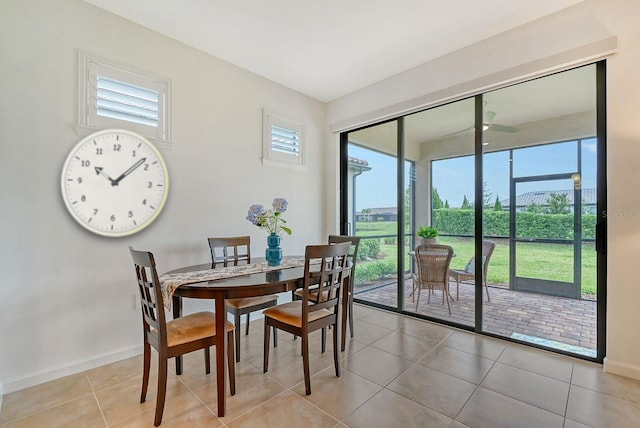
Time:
h=10 m=8
